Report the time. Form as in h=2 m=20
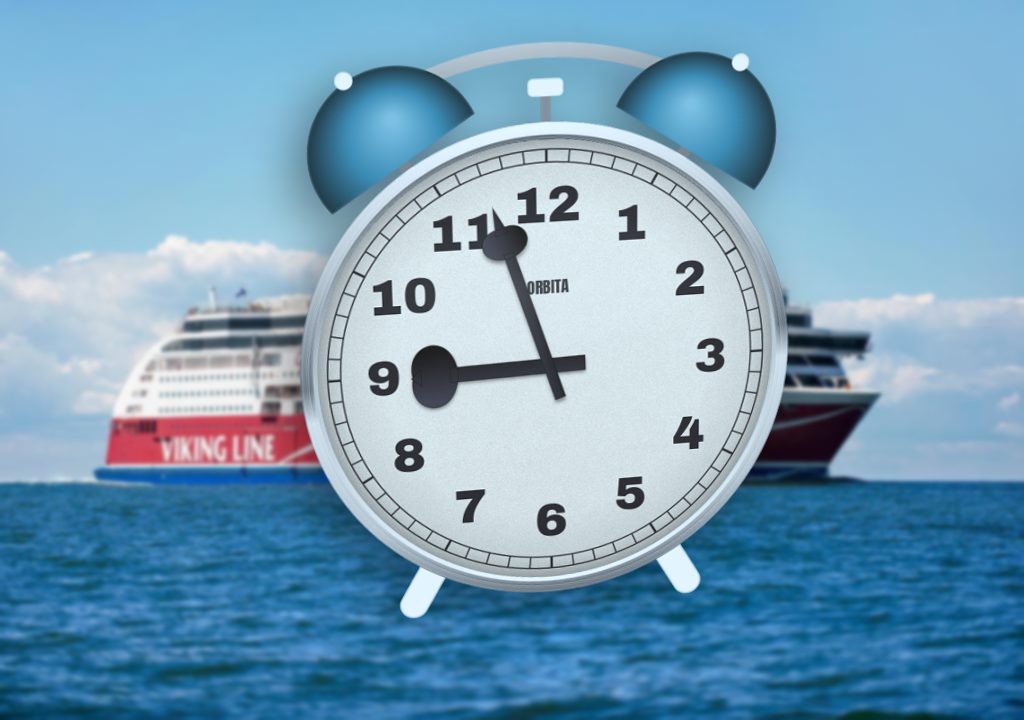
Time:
h=8 m=57
